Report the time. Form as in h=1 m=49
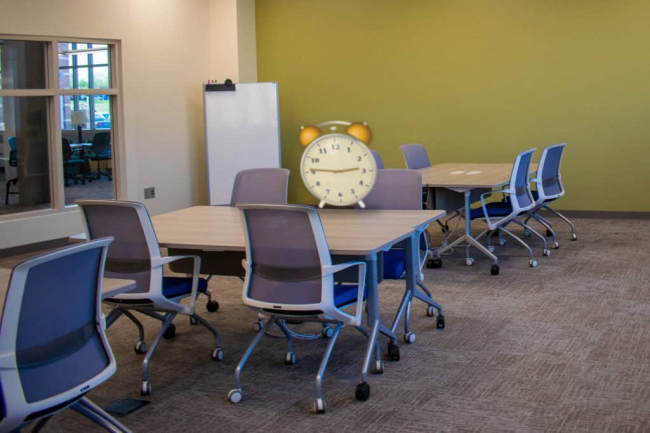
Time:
h=2 m=46
